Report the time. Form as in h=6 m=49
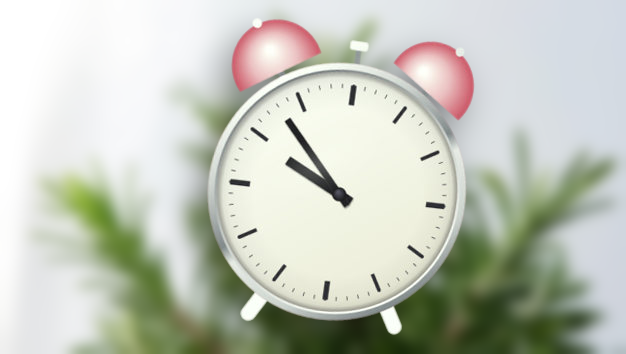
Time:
h=9 m=53
